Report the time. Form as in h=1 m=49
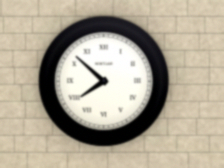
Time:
h=7 m=52
